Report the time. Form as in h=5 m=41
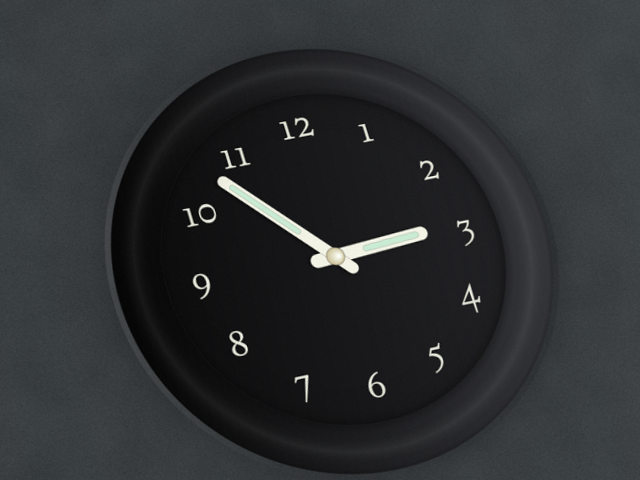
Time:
h=2 m=53
